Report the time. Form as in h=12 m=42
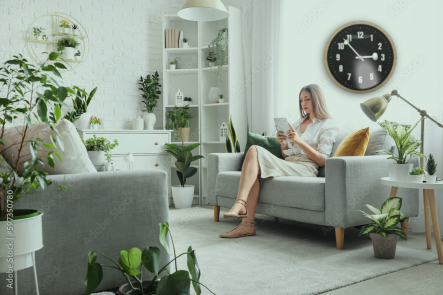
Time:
h=2 m=53
